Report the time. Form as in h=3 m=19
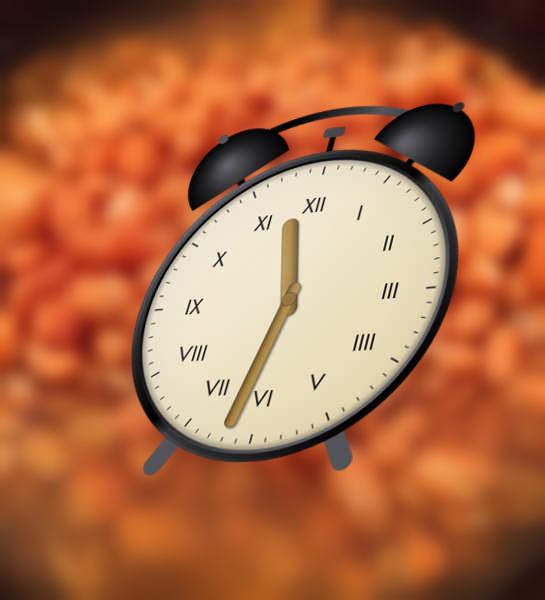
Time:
h=11 m=32
